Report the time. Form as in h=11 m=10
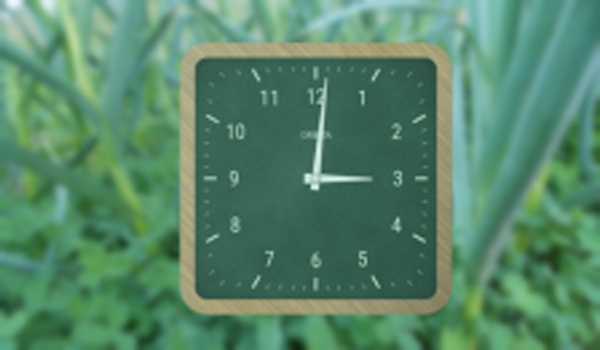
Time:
h=3 m=1
